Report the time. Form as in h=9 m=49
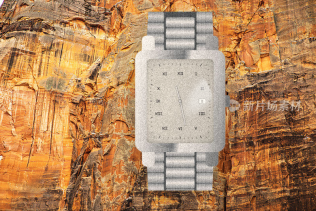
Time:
h=11 m=28
